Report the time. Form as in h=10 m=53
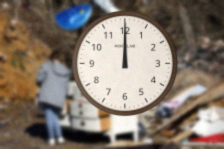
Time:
h=12 m=0
